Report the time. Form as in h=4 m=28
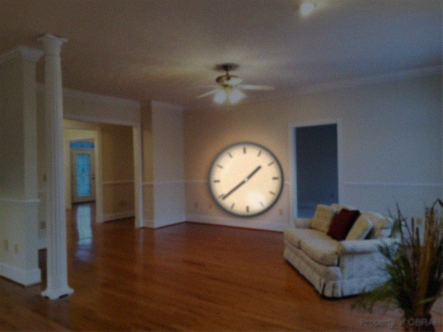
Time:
h=1 m=39
